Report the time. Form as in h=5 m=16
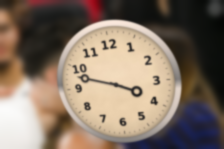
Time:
h=3 m=48
